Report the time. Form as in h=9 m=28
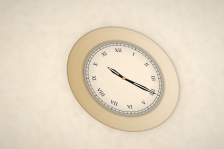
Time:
h=10 m=20
